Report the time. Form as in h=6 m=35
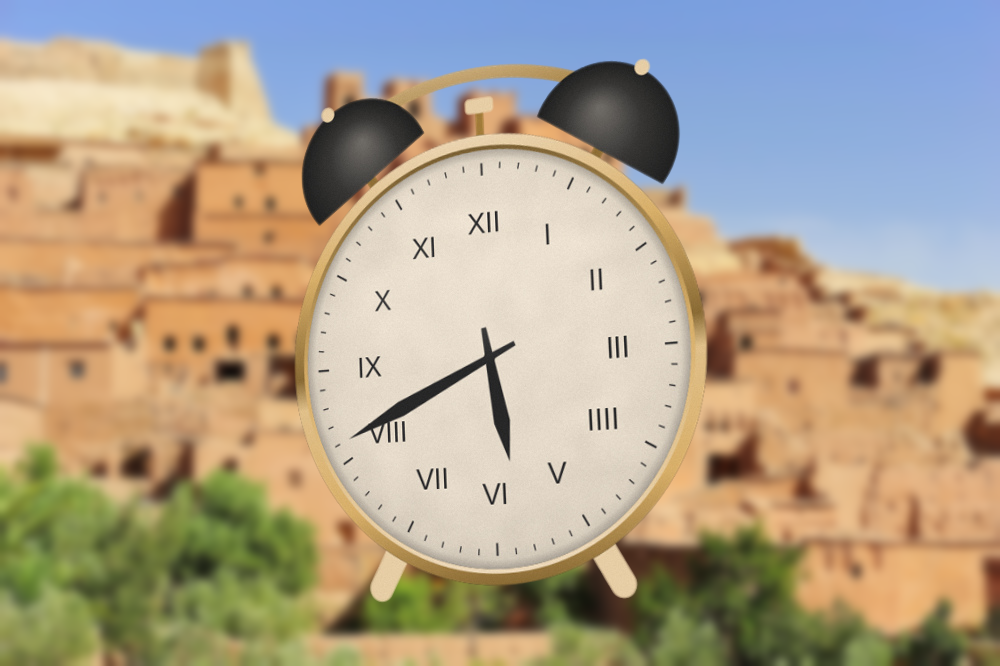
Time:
h=5 m=41
